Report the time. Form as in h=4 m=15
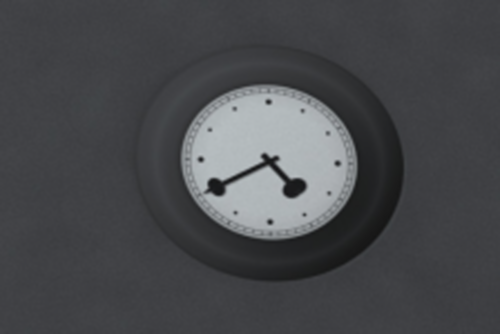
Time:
h=4 m=40
